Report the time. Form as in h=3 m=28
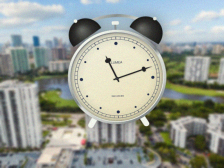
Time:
h=11 m=12
